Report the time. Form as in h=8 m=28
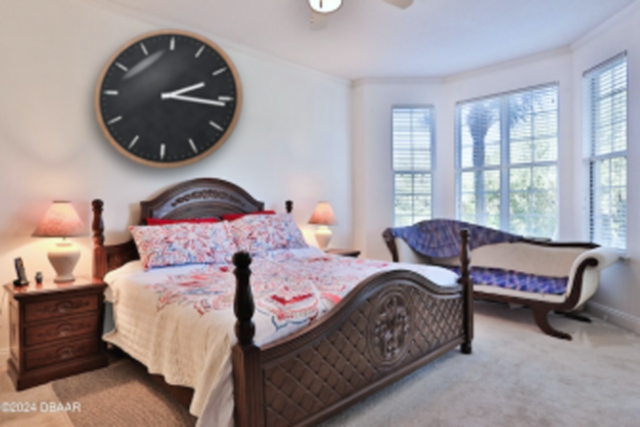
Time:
h=2 m=16
